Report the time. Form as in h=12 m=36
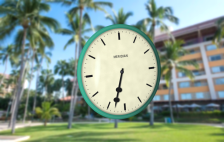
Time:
h=6 m=33
